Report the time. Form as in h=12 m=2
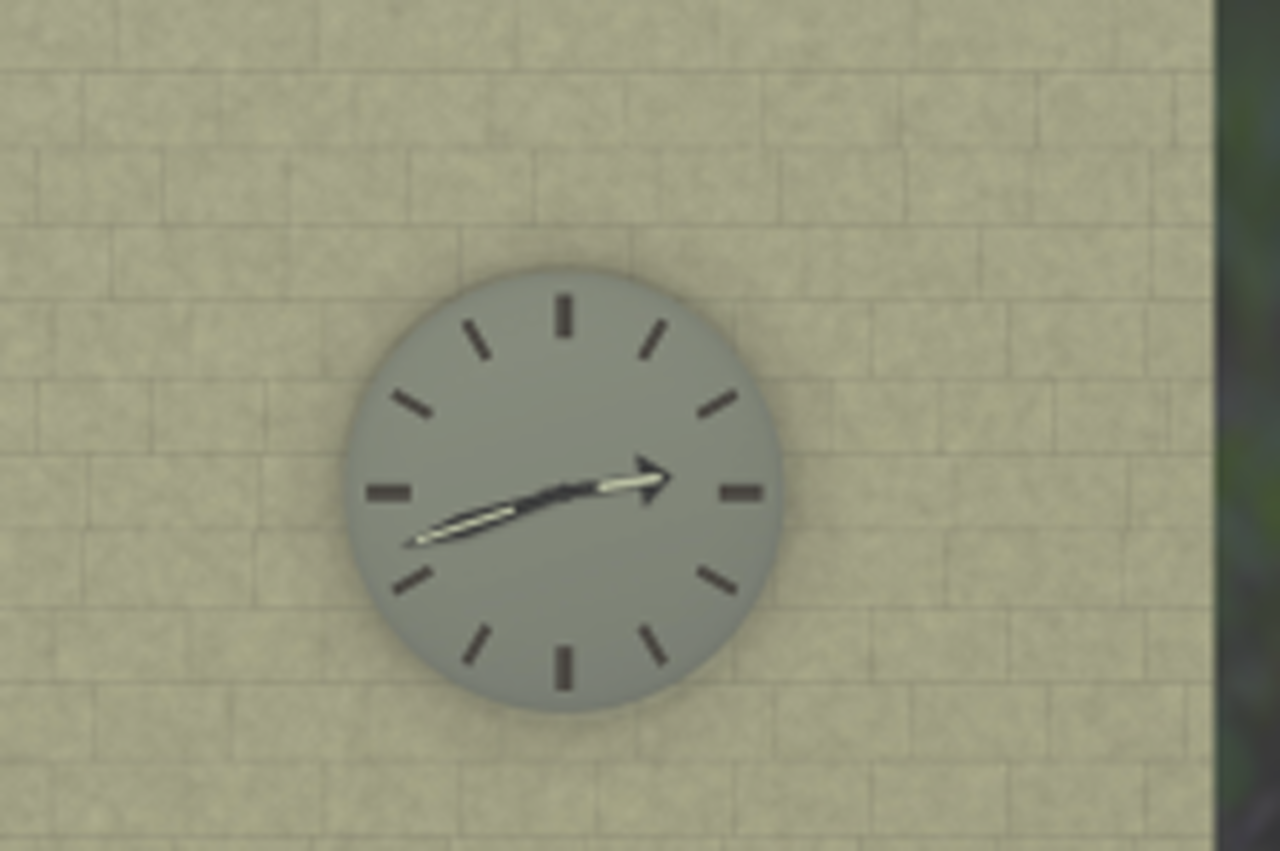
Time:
h=2 m=42
